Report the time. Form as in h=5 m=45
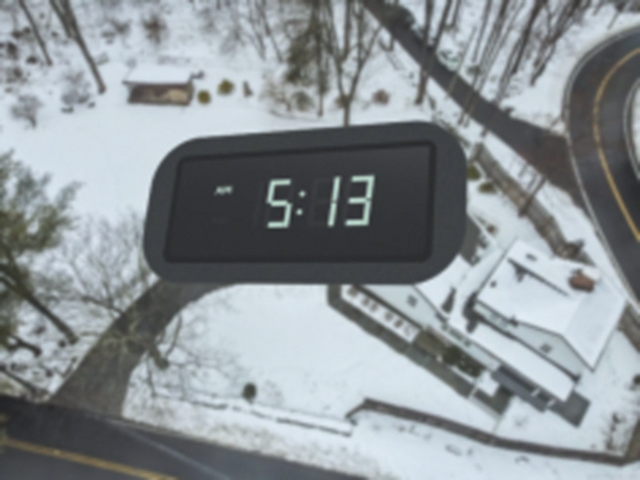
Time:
h=5 m=13
